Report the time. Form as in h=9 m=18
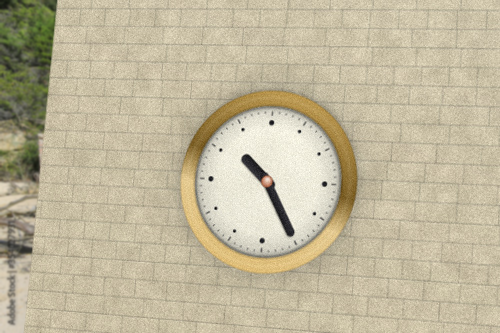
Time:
h=10 m=25
